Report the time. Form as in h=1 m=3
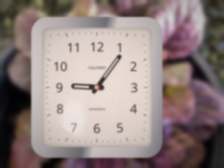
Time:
h=9 m=6
